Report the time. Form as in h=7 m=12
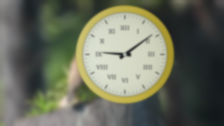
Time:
h=9 m=9
